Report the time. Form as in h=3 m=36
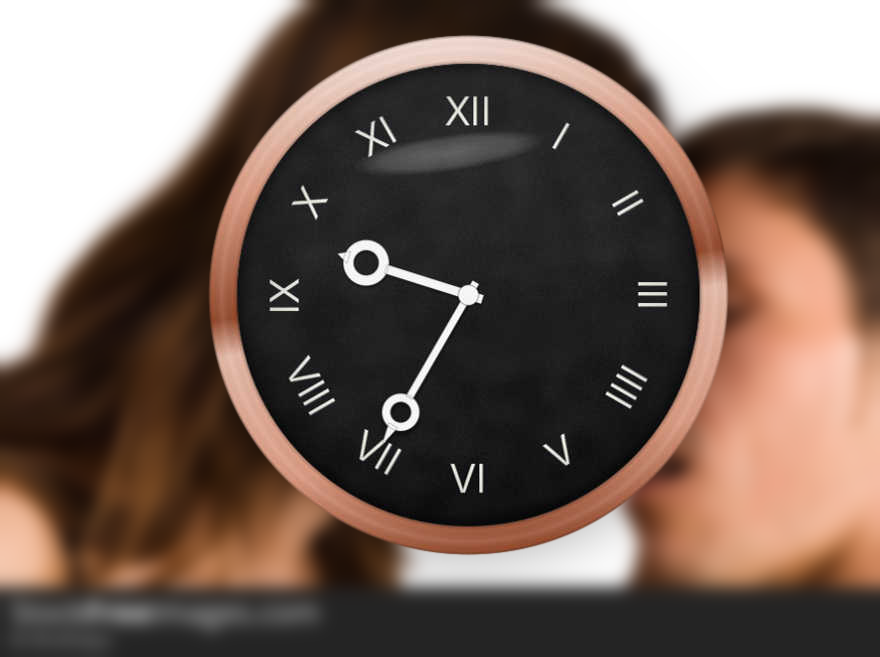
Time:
h=9 m=35
